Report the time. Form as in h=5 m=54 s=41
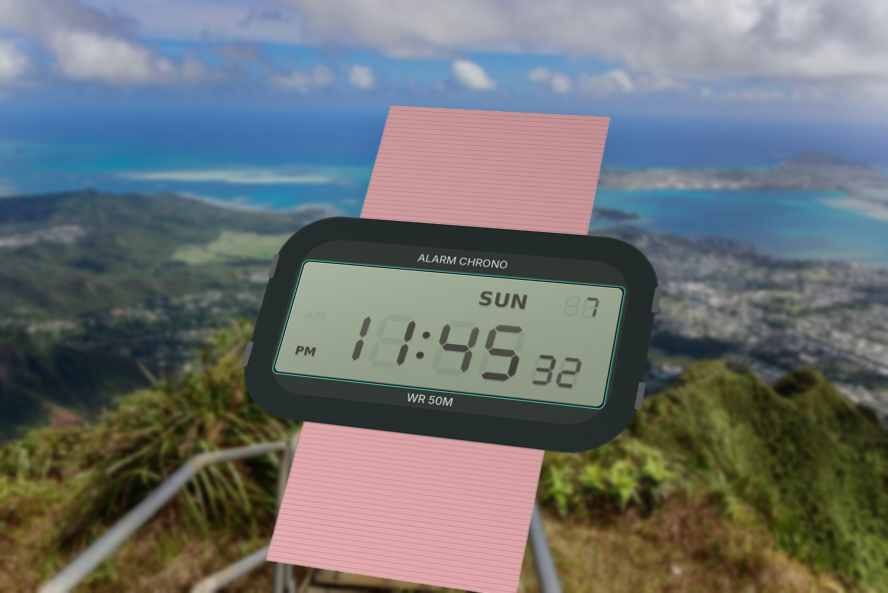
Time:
h=11 m=45 s=32
